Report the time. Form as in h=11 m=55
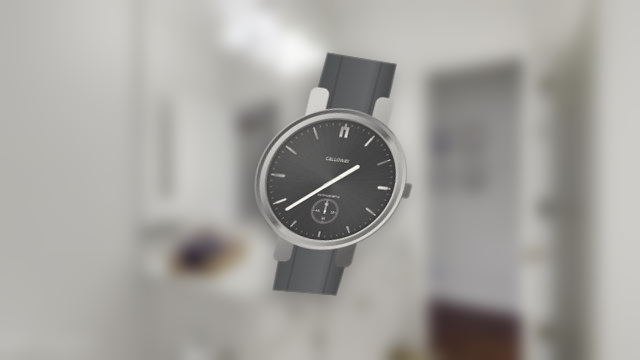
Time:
h=1 m=38
